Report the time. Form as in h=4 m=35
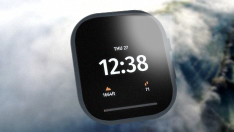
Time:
h=12 m=38
